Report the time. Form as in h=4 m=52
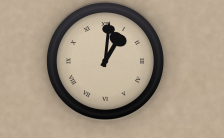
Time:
h=1 m=1
